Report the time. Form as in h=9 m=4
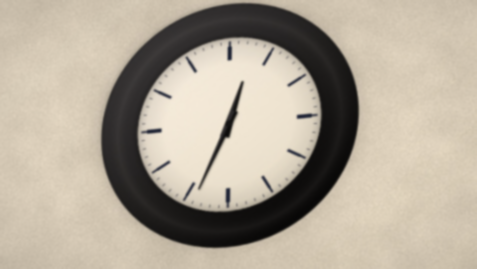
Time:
h=12 m=34
